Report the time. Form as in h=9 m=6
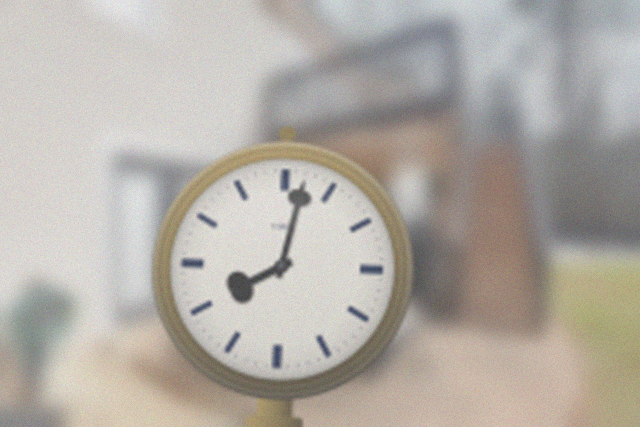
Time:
h=8 m=2
